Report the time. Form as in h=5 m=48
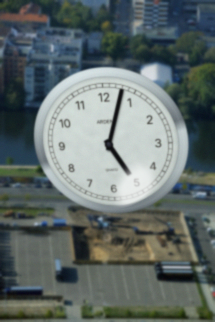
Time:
h=5 m=3
